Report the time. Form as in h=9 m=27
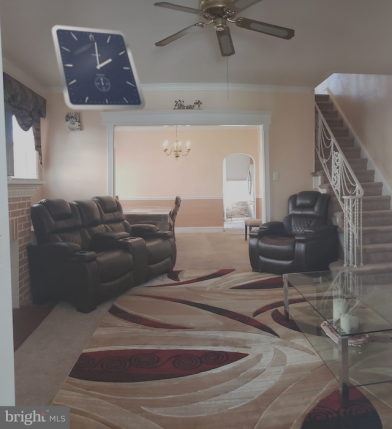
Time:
h=2 m=1
